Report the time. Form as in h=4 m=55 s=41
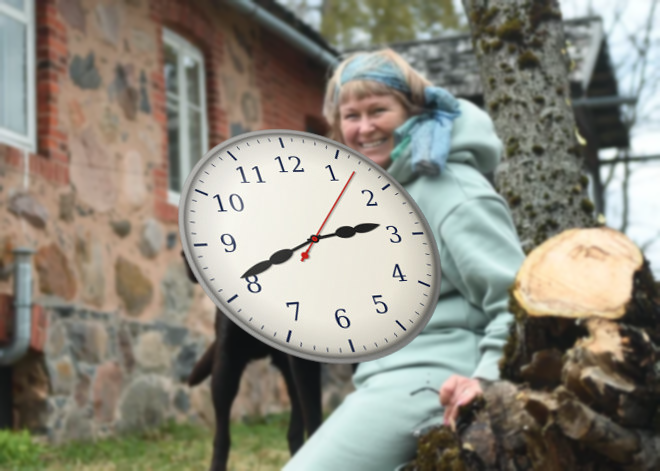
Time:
h=2 m=41 s=7
